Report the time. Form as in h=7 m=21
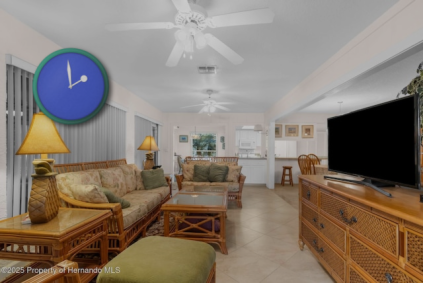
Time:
h=1 m=59
